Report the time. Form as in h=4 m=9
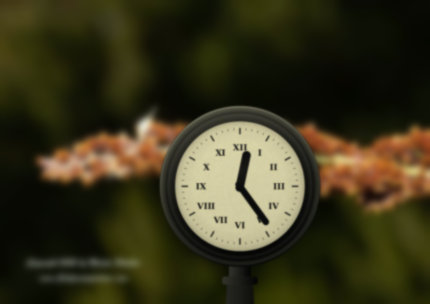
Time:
h=12 m=24
